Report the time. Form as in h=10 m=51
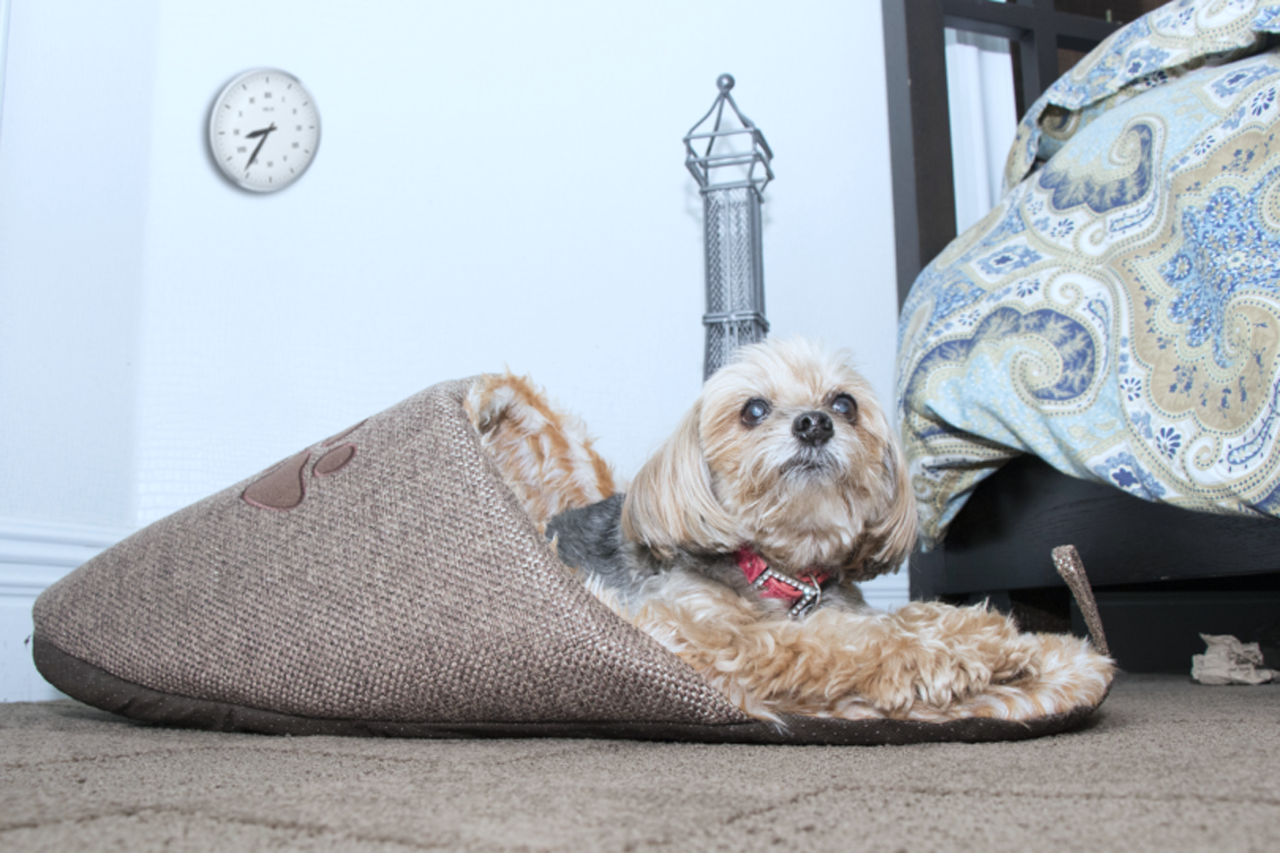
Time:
h=8 m=36
